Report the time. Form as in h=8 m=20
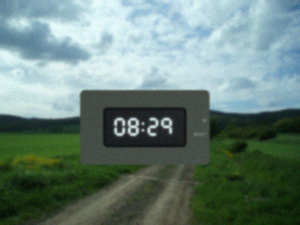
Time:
h=8 m=29
